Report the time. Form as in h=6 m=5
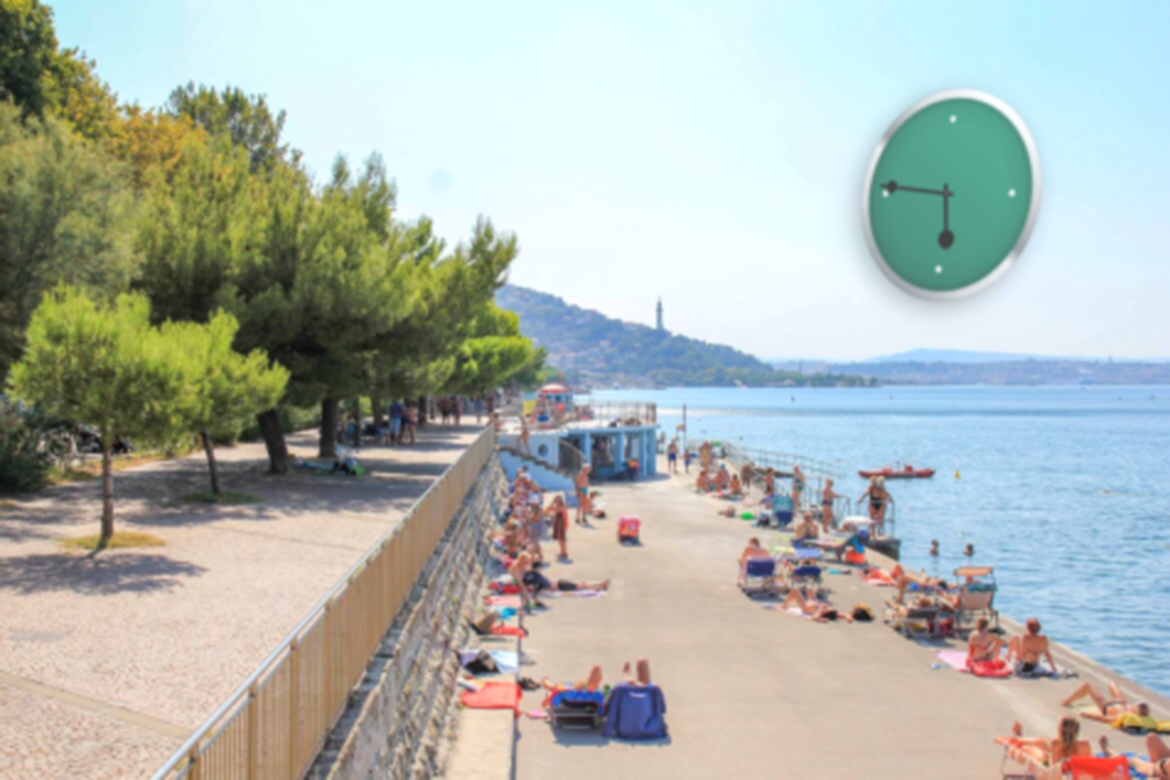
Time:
h=5 m=46
